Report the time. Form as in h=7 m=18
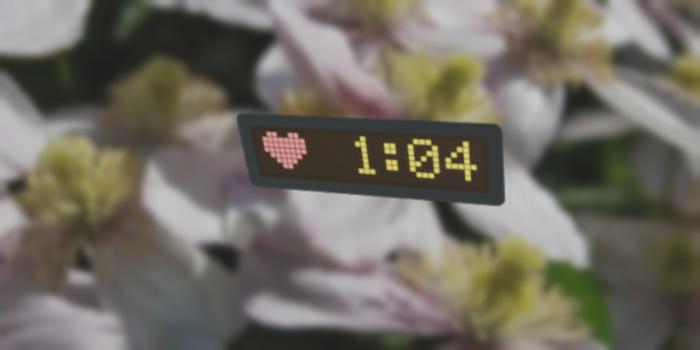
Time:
h=1 m=4
